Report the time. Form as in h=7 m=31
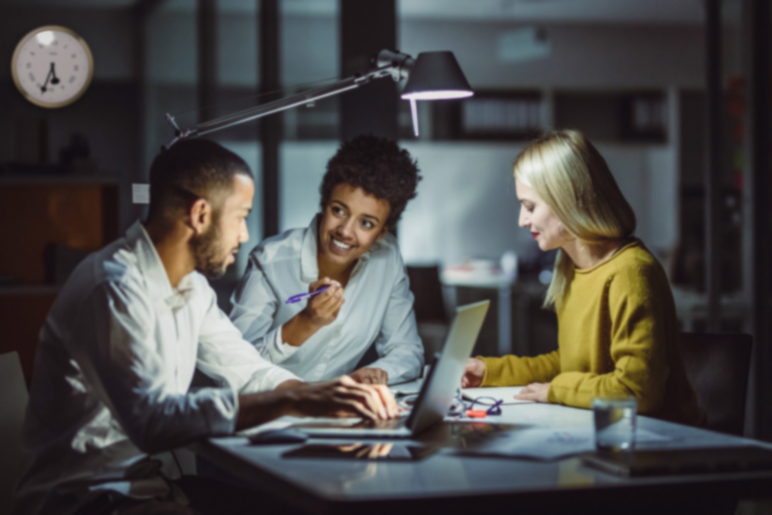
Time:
h=5 m=33
